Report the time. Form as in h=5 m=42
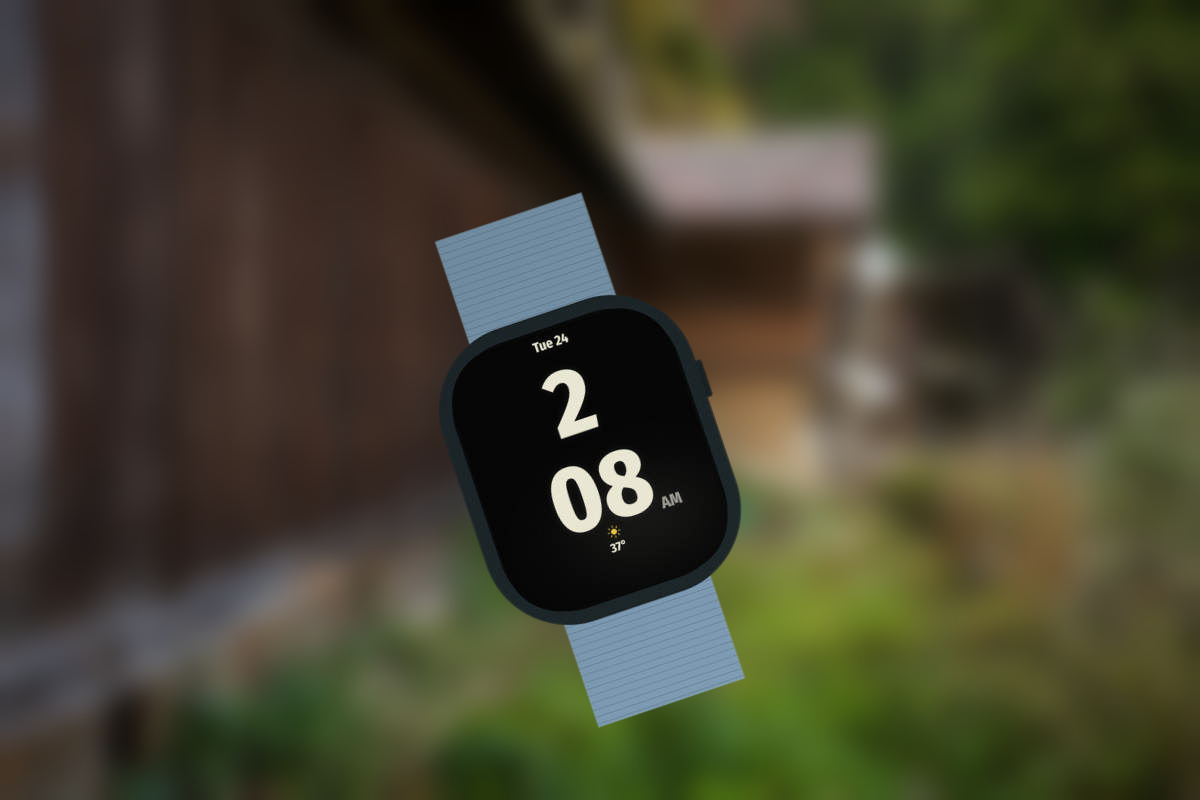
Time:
h=2 m=8
